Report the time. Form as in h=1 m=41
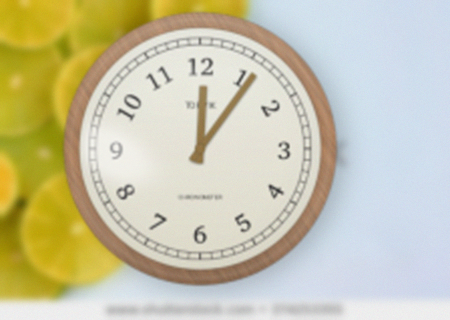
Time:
h=12 m=6
